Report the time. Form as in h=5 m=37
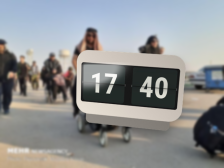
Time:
h=17 m=40
